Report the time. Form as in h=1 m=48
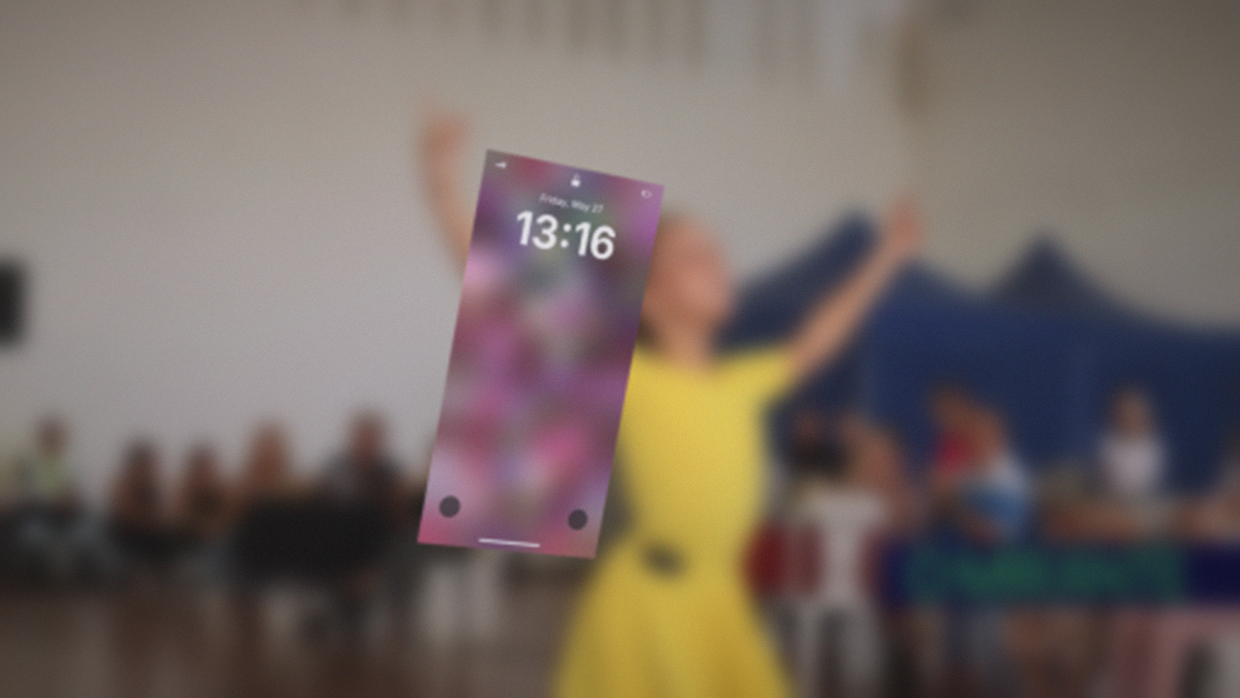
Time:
h=13 m=16
